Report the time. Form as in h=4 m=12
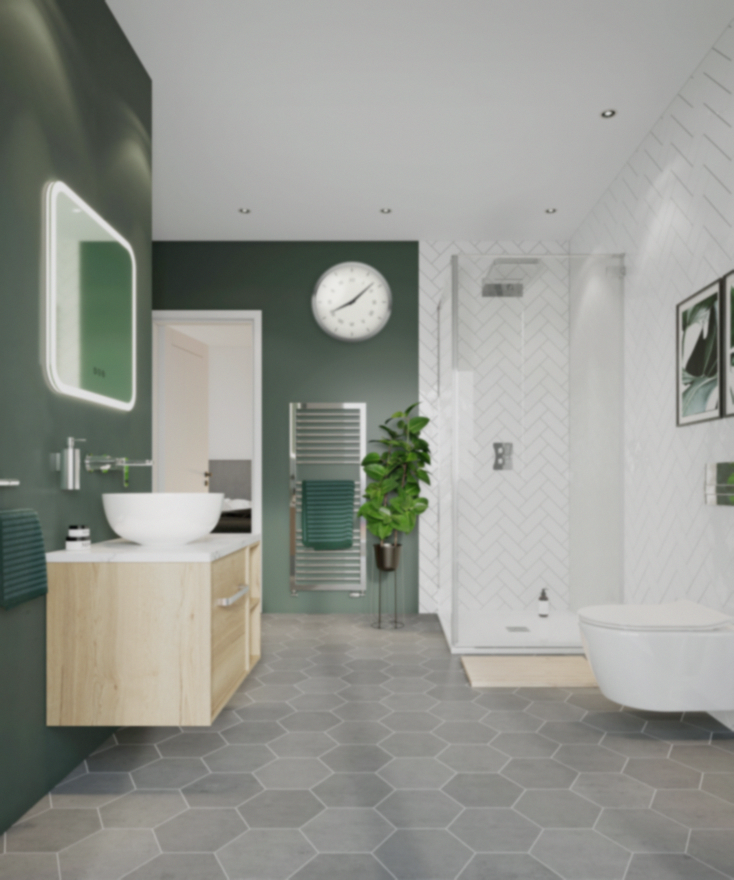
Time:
h=8 m=8
